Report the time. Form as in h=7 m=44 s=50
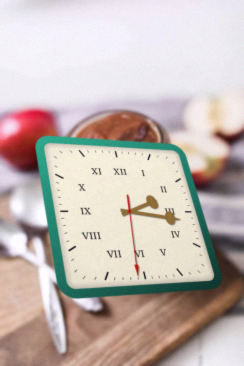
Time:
h=2 m=16 s=31
